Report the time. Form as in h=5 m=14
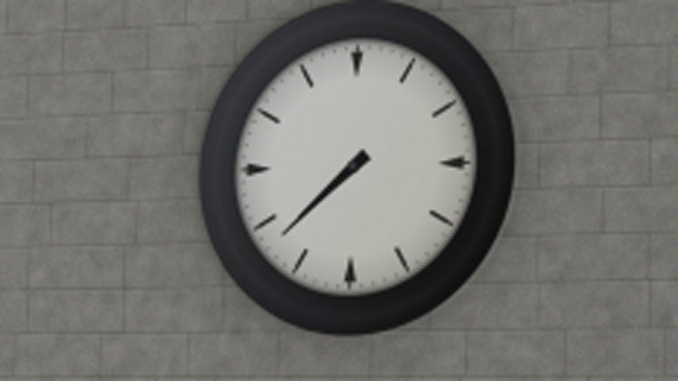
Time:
h=7 m=38
